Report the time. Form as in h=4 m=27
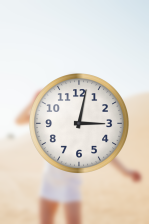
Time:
h=3 m=2
